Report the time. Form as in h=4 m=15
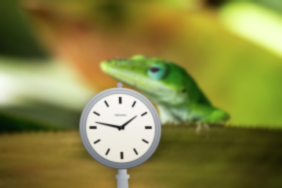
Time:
h=1 m=47
